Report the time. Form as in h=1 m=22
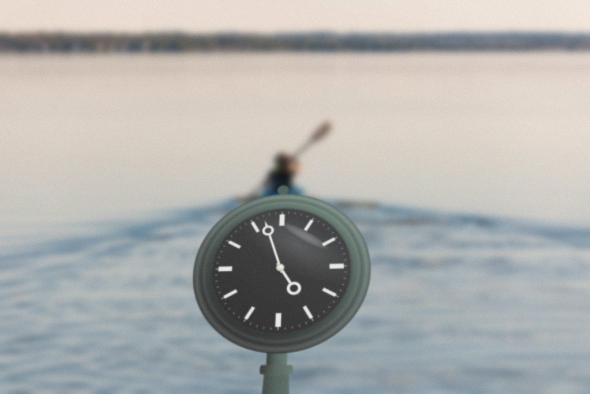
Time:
h=4 m=57
